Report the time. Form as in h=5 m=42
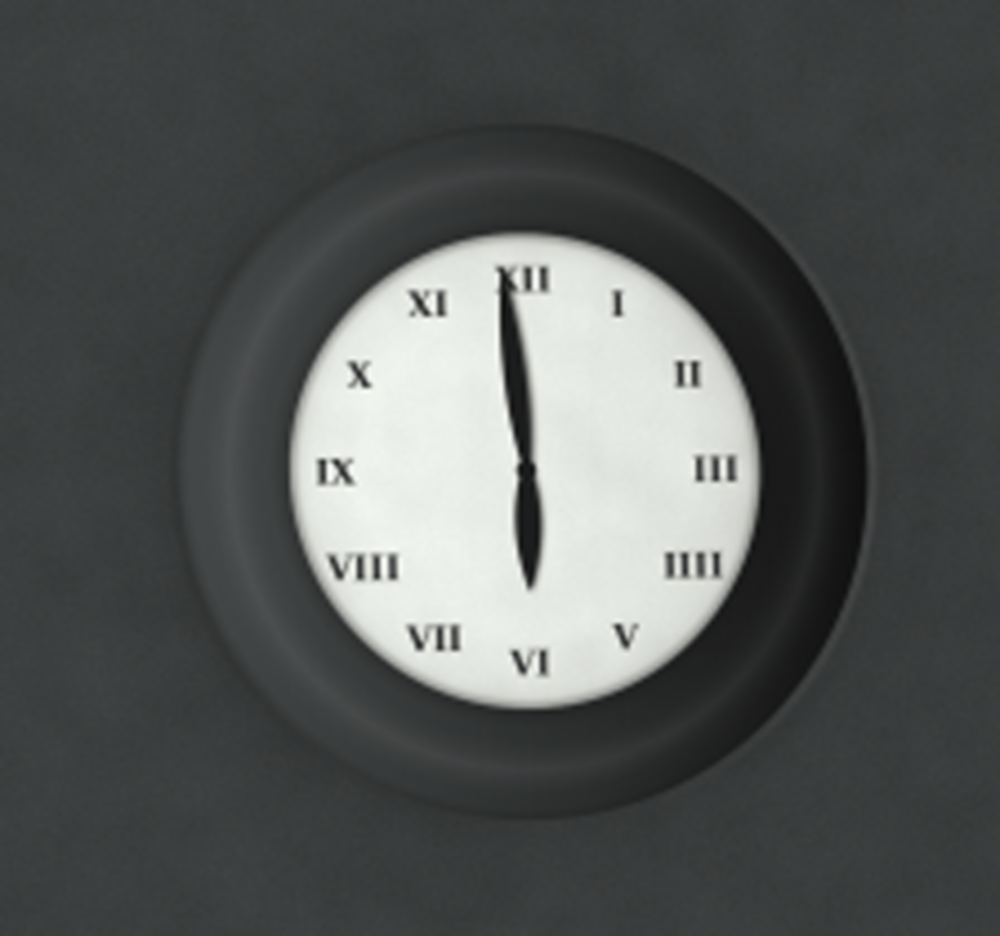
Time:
h=5 m=59
